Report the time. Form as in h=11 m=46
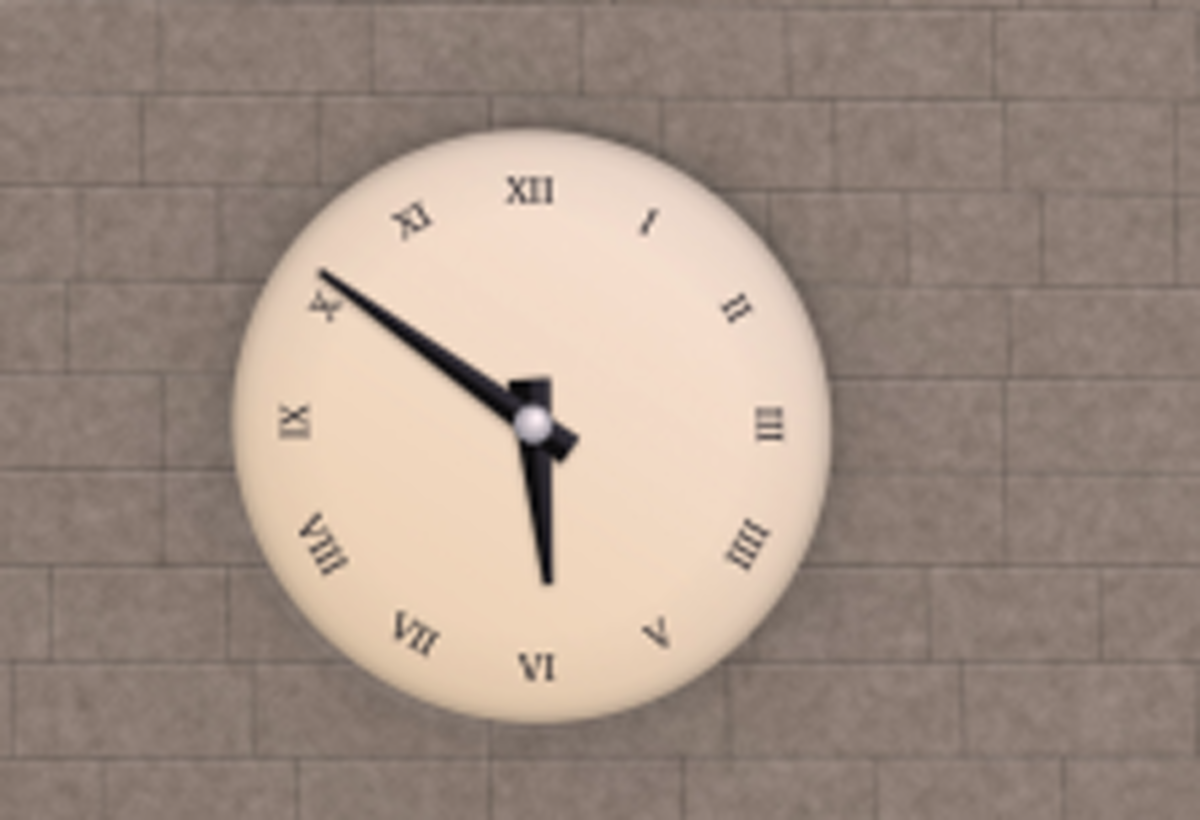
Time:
h=5 m=51
